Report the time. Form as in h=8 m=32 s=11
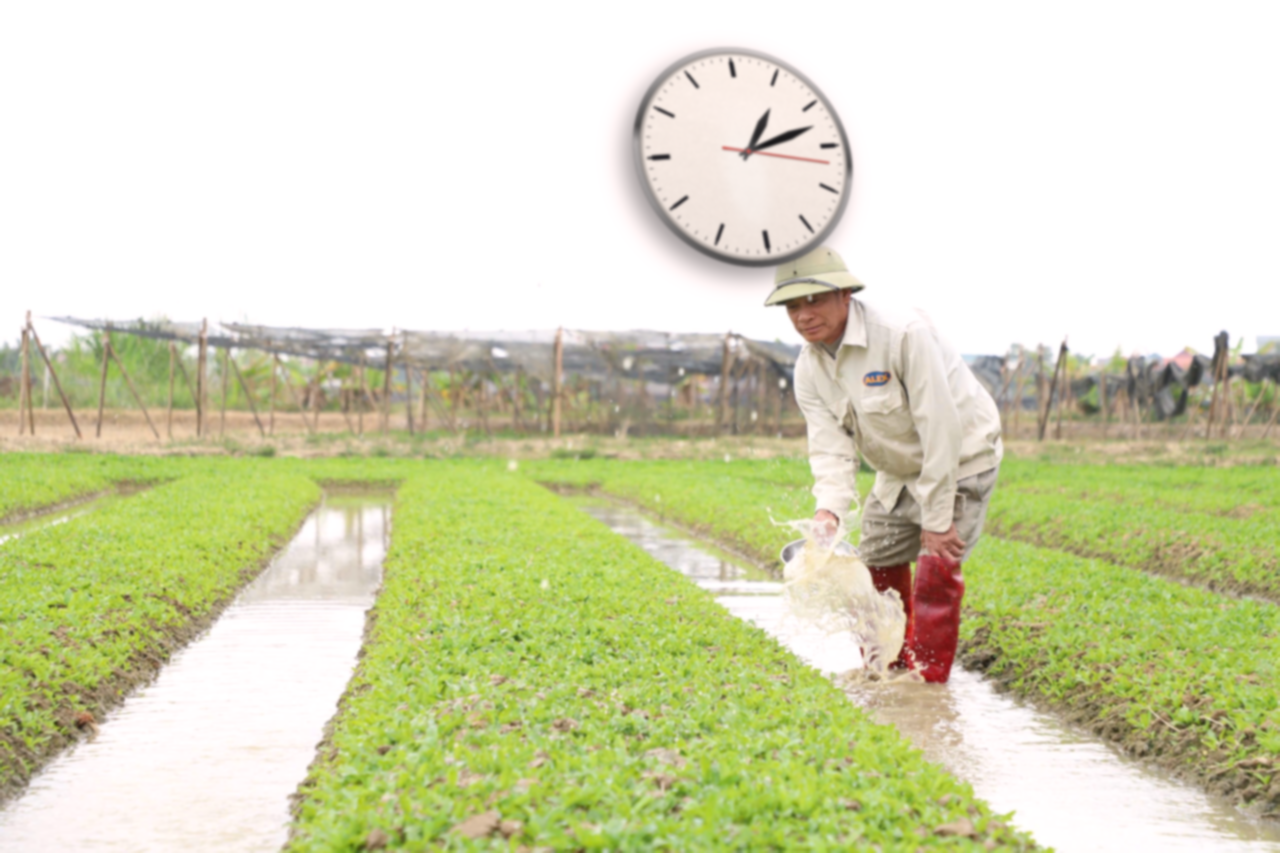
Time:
h=1 m=12 s=17
